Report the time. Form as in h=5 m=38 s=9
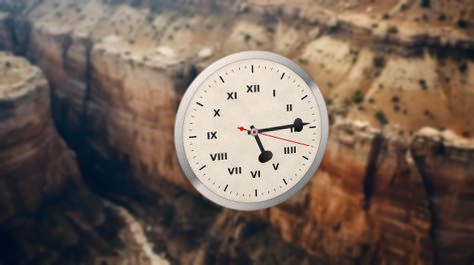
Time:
h=5 m=14 s=18
